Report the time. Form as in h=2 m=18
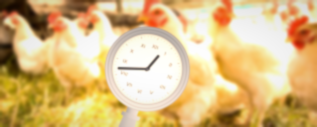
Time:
h=12 m=42
